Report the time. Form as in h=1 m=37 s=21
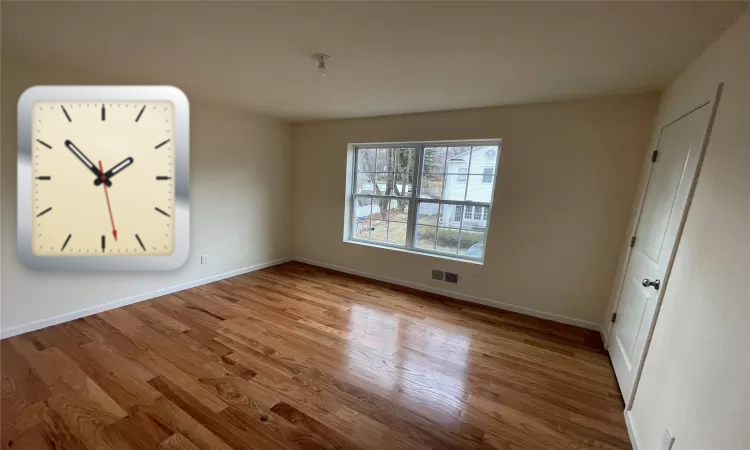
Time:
h=1 m=52 s=28
